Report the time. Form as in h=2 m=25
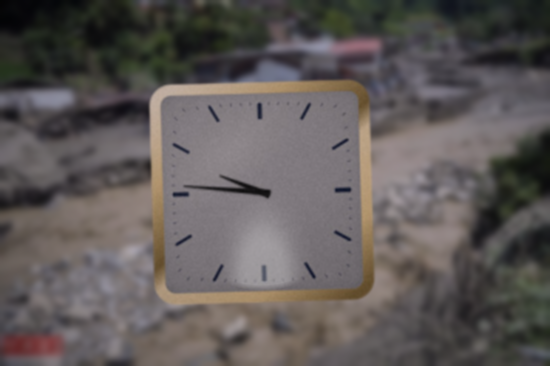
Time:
h=9 m=46
